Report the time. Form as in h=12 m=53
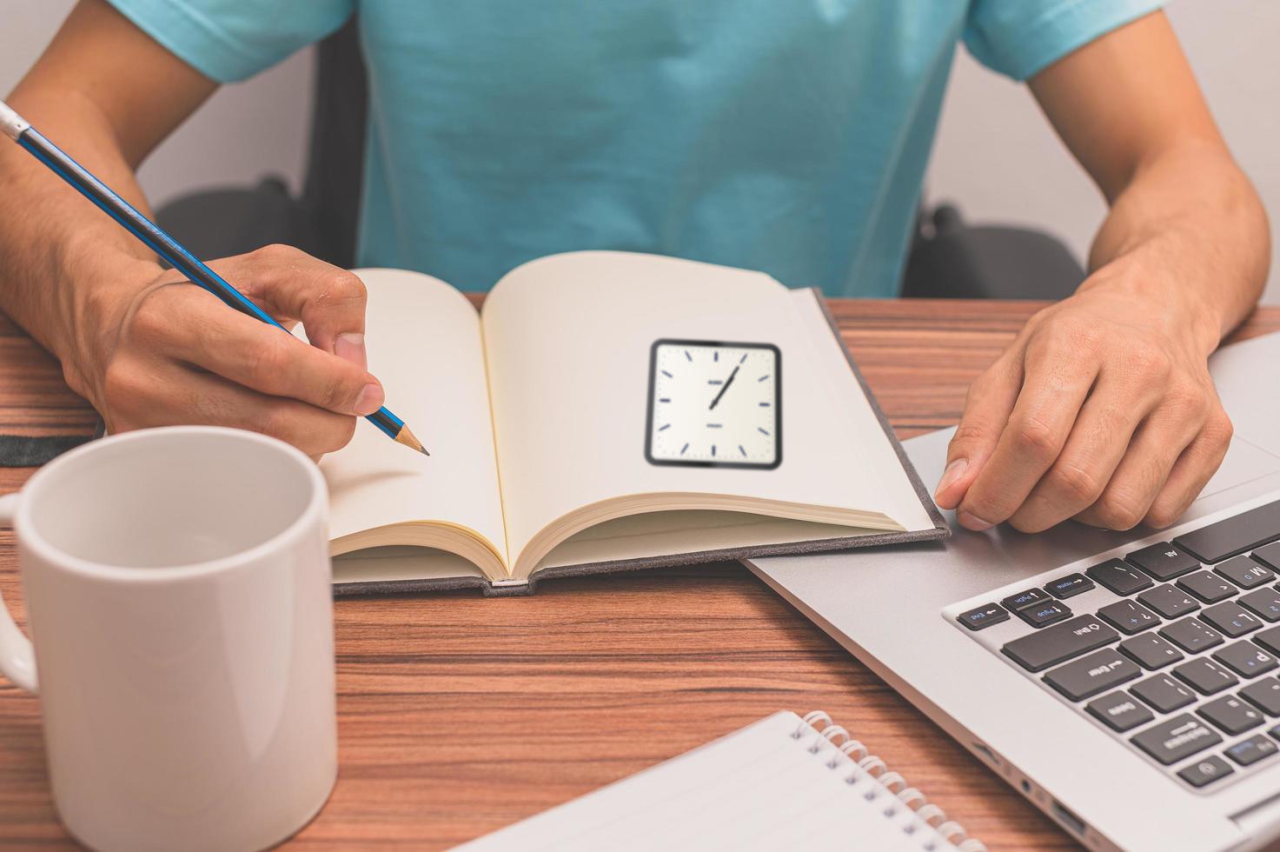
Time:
h=1 m=5
